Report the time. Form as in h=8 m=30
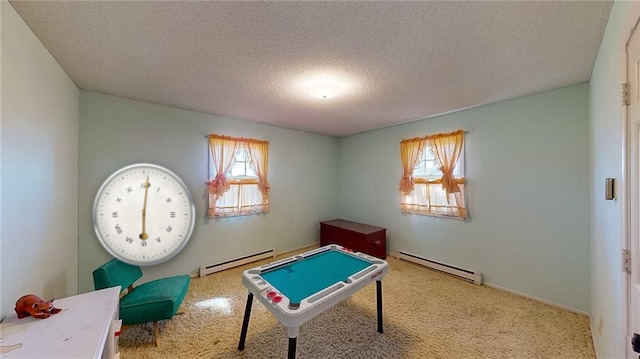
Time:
h=6 m=1
